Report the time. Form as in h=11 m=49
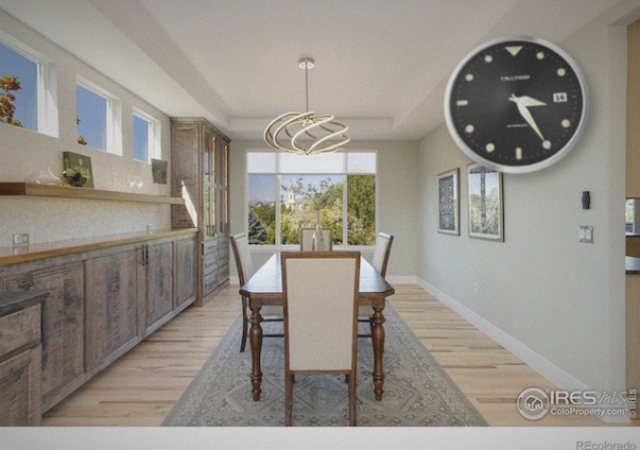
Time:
h=3 m=25
